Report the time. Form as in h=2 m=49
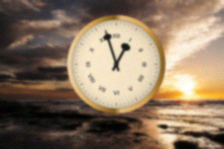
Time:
h=12 m=57
